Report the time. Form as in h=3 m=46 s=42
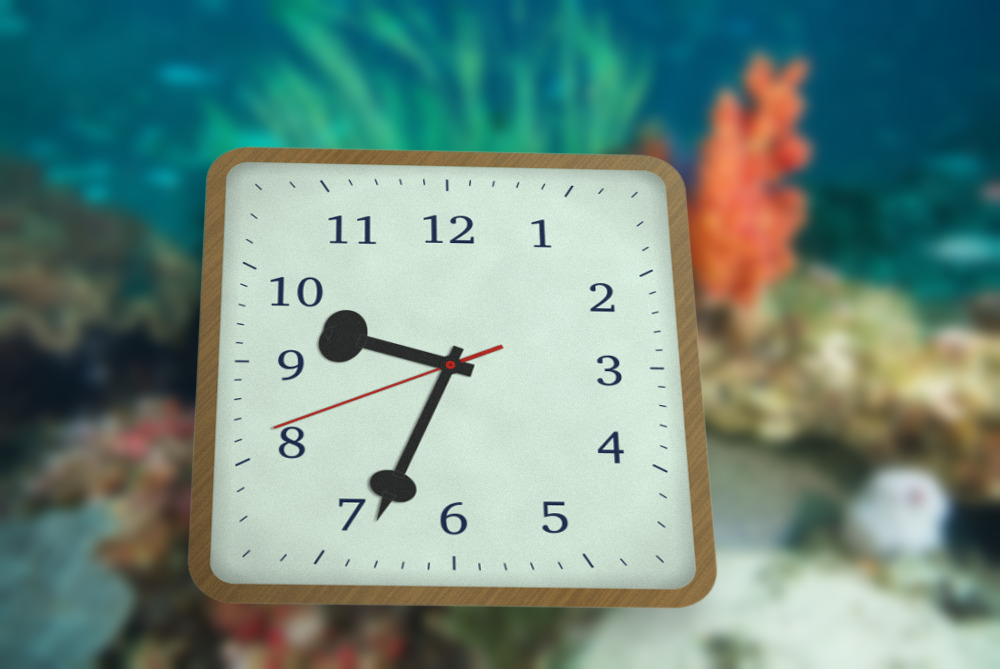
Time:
h=9 m=33 s=41
